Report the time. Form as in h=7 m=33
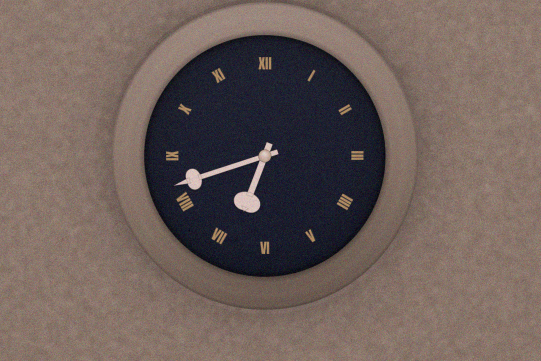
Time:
h=6 m=42
